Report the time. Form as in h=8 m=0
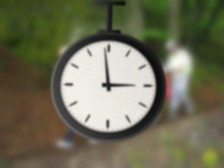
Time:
h=2 m=59
